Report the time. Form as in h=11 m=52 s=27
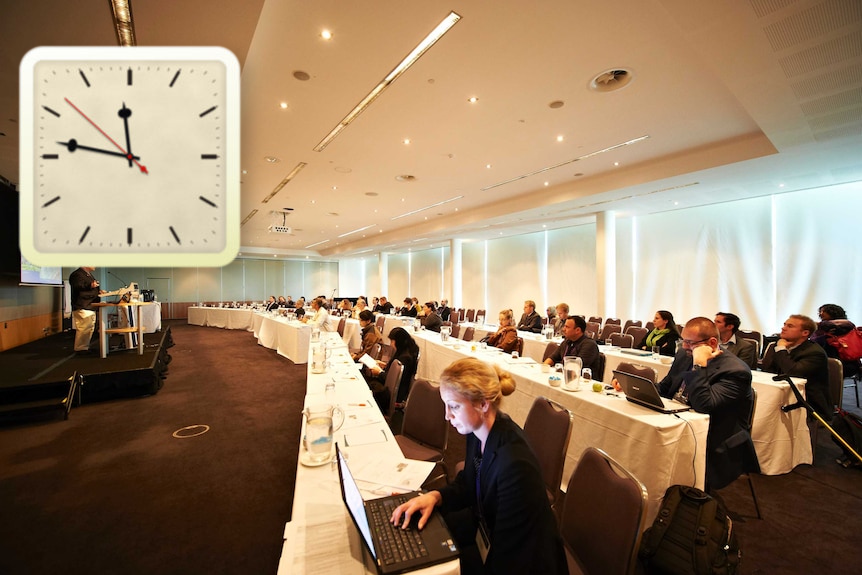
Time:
h=11 m=46 s=52
